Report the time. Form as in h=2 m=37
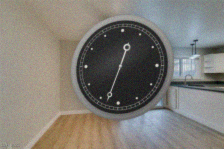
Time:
h=12 m=33
